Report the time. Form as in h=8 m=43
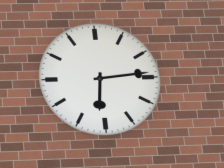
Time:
h=6 m=14
